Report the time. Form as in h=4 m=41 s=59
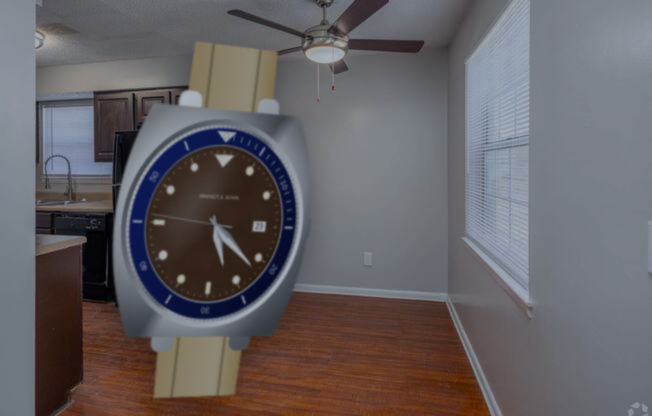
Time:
h=5 m=21 s=46
